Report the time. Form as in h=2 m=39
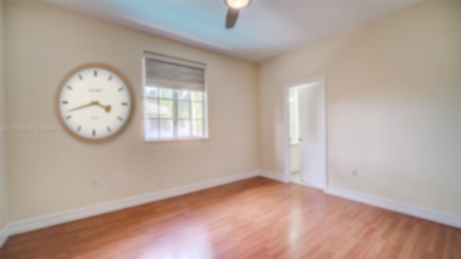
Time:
h=3 m=42
